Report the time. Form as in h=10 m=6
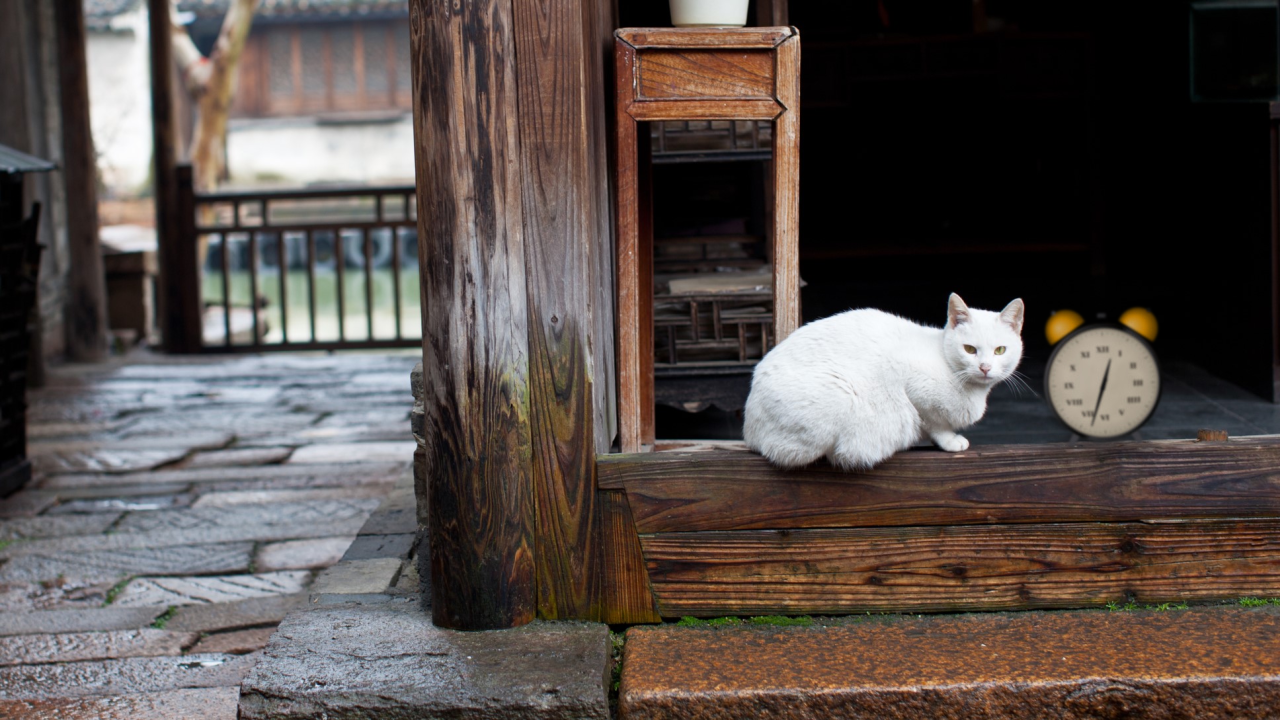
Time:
h=12 m=33
